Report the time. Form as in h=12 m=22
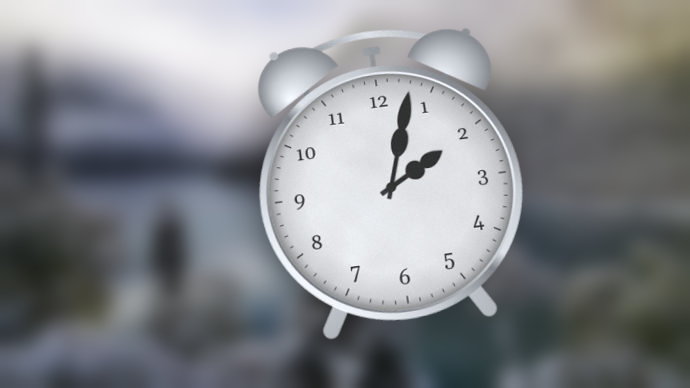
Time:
h=2 m=3
